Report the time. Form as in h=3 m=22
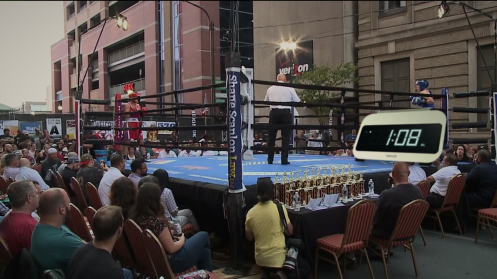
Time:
h=1 m=8
